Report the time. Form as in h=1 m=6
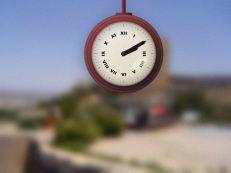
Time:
h=2 m=10
